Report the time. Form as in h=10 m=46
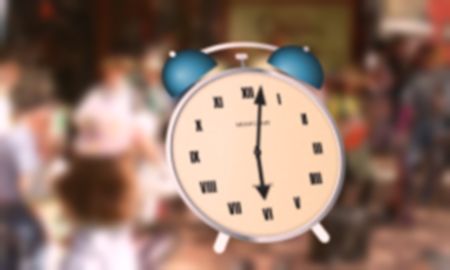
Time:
h=6 m=2
